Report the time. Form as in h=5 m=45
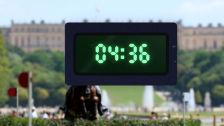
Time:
h=4 m=36
